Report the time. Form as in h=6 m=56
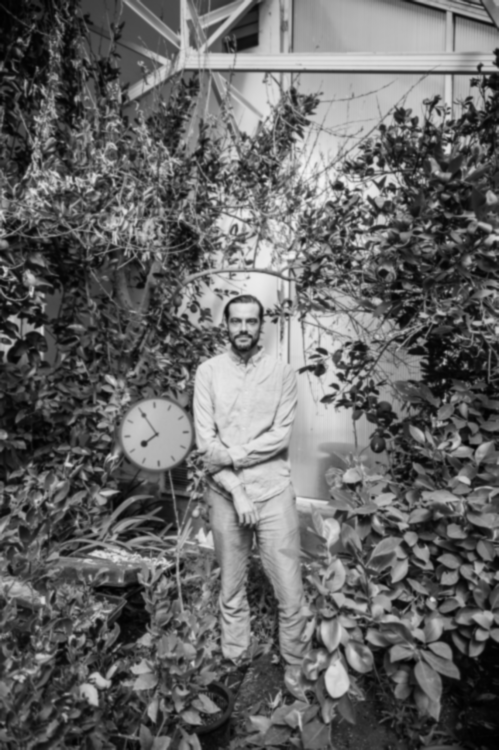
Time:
h=7 m=55
